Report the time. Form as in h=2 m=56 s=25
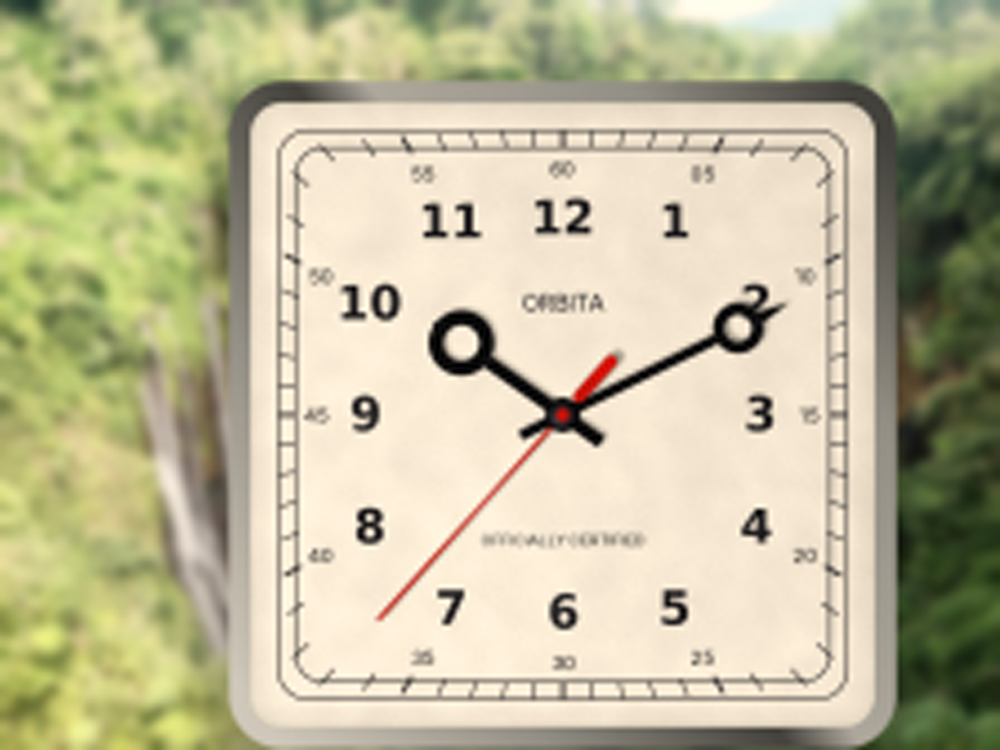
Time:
h=10 m=10 s=37
